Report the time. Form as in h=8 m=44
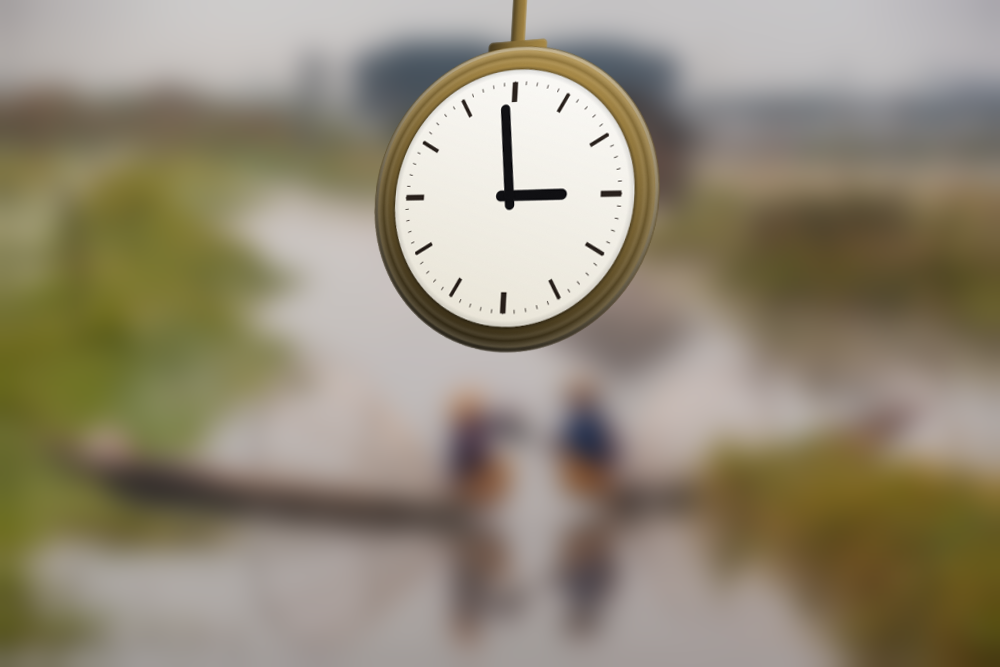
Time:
h=2 m=59
